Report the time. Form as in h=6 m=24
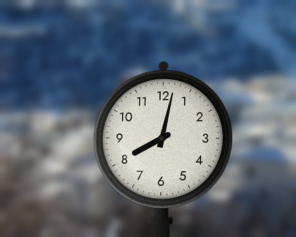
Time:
h=8 m=2
